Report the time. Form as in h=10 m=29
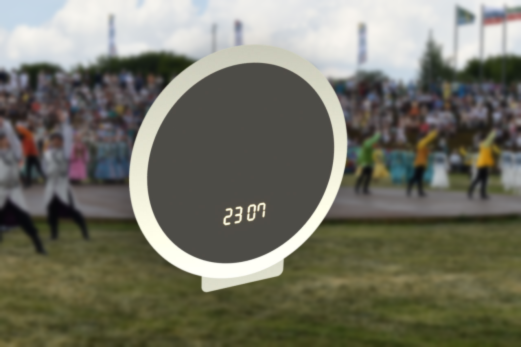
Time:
h=23 m=7
